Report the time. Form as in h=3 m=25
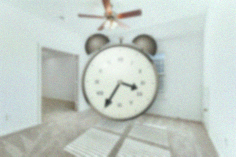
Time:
h=3 m=35
